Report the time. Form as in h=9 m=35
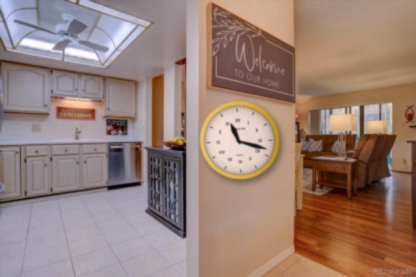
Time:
h=11 m=18
